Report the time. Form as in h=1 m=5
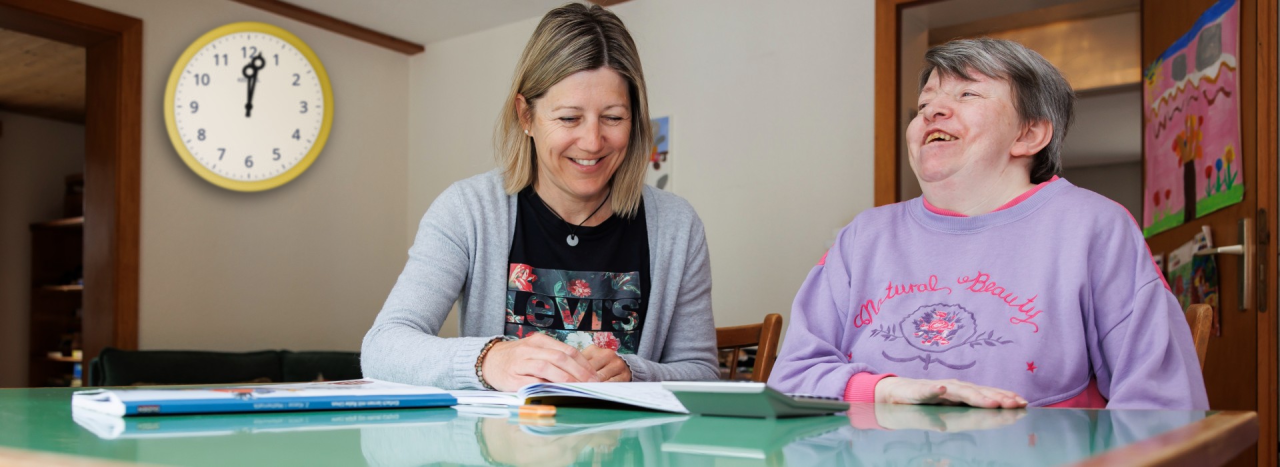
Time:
h=12 m=2
